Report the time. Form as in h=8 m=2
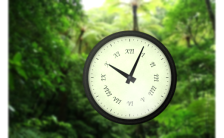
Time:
h=10 m=4
